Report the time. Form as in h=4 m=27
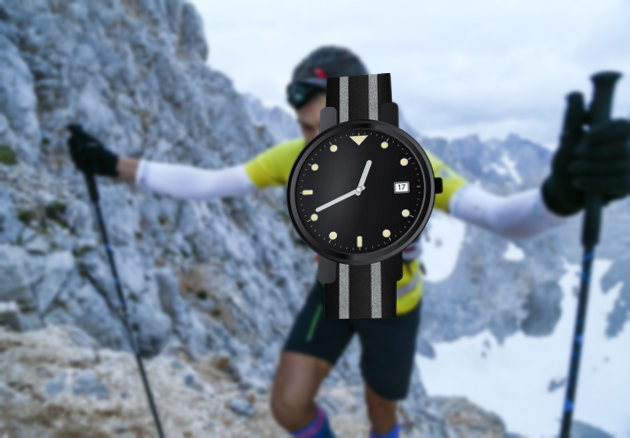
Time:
h=12 m=41
